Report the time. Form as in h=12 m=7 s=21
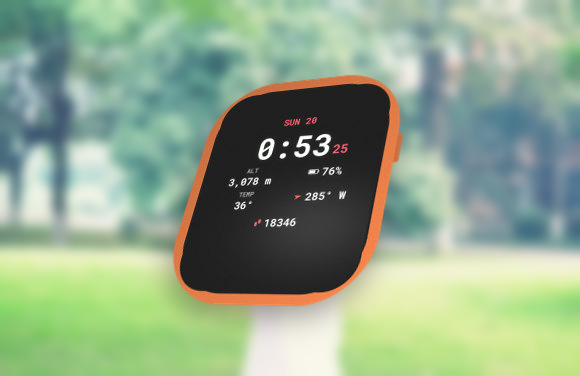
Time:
h=0 m=53 s=25
